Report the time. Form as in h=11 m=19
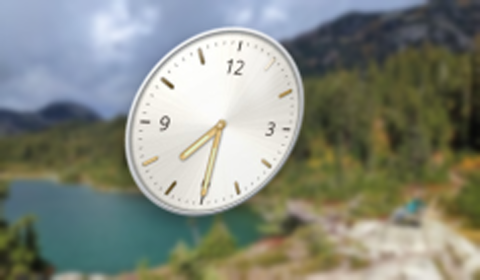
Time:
h=7 m=30
